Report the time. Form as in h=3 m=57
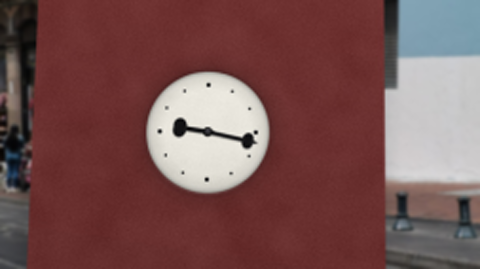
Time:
h=9 m=17
